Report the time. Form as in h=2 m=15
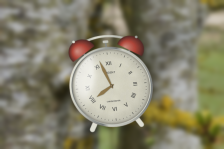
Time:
h=7 m=57
